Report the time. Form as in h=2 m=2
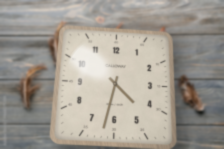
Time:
h=4 m=32
